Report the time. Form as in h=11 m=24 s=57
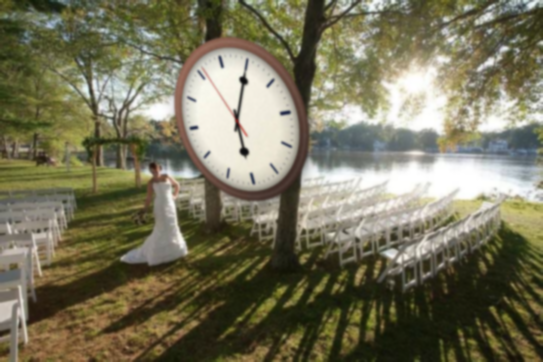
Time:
h=6 m=4 s=56
